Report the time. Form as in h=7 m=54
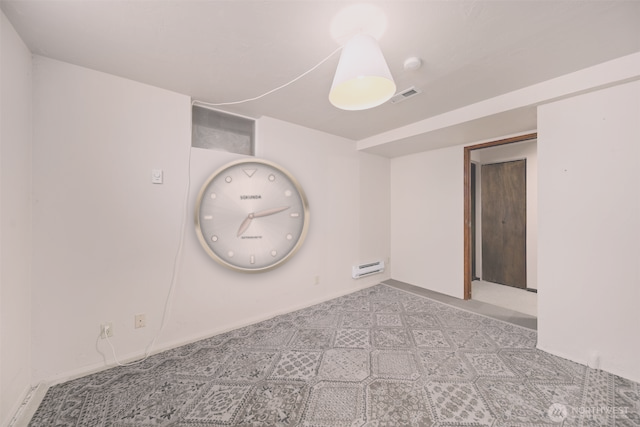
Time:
h=7 m=13
